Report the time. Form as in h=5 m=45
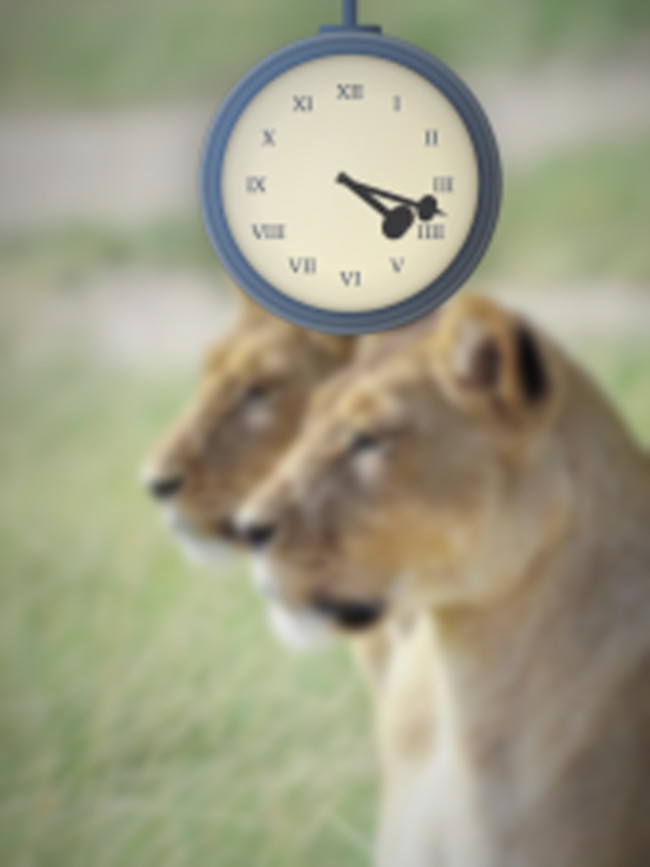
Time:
h=4 m=18
